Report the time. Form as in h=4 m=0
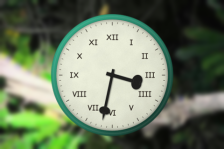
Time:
h=3 m=32
